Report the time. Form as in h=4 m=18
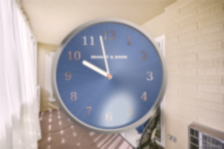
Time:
h=9 m=58
